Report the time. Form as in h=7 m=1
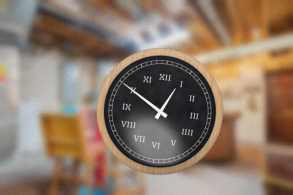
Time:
h=12 m=50
